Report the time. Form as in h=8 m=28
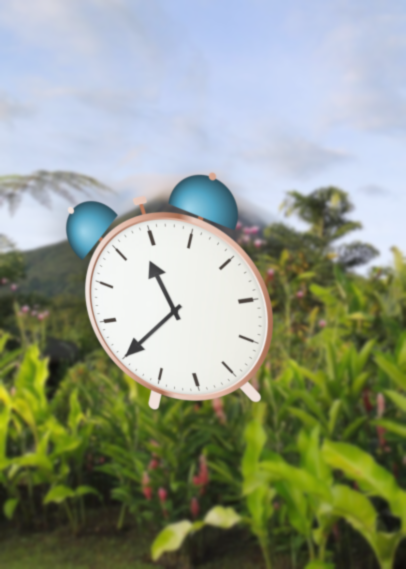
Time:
h=11 m=40
